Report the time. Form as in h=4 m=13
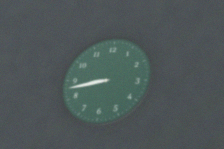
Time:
h=8 m=43
